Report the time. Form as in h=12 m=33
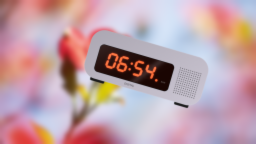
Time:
h=6 m=54
